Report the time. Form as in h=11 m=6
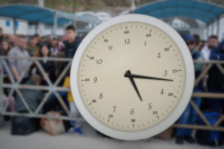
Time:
h=5 m=17
